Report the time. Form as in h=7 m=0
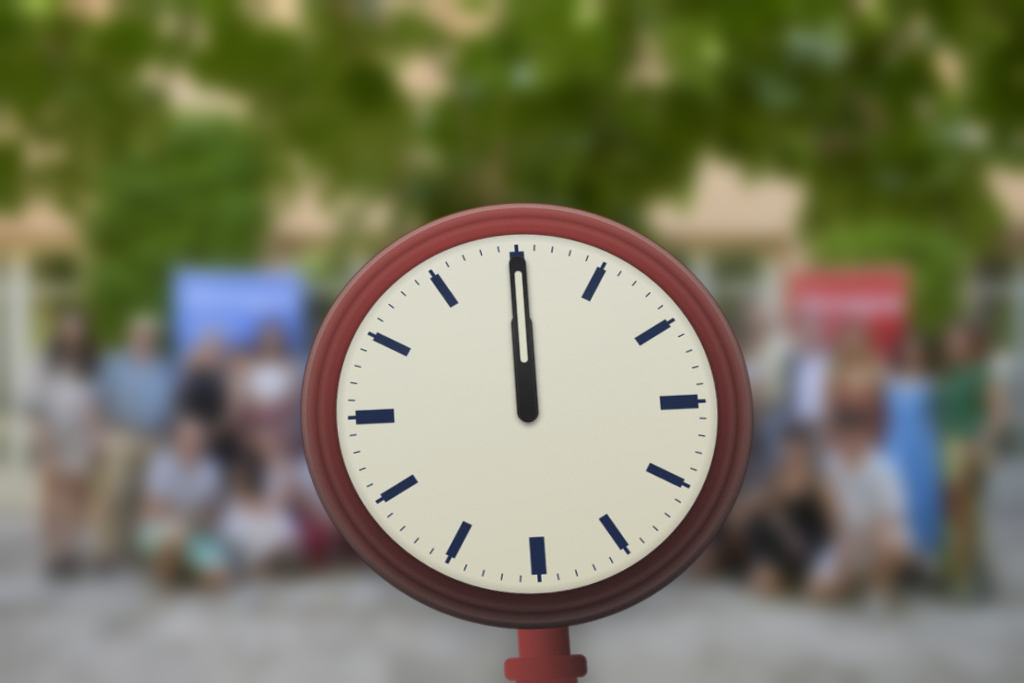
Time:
h=12 m=0
